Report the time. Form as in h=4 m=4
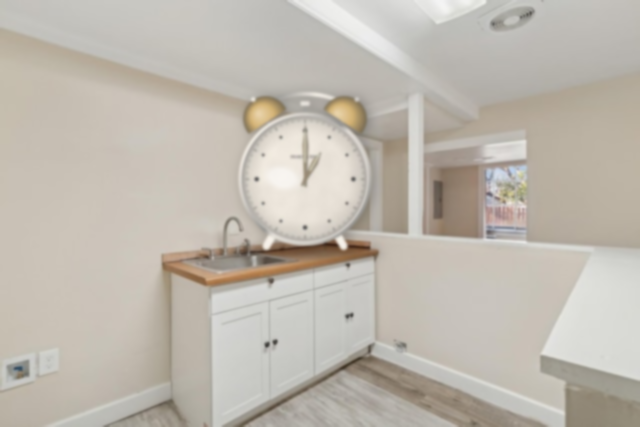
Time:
h=1 m=0
